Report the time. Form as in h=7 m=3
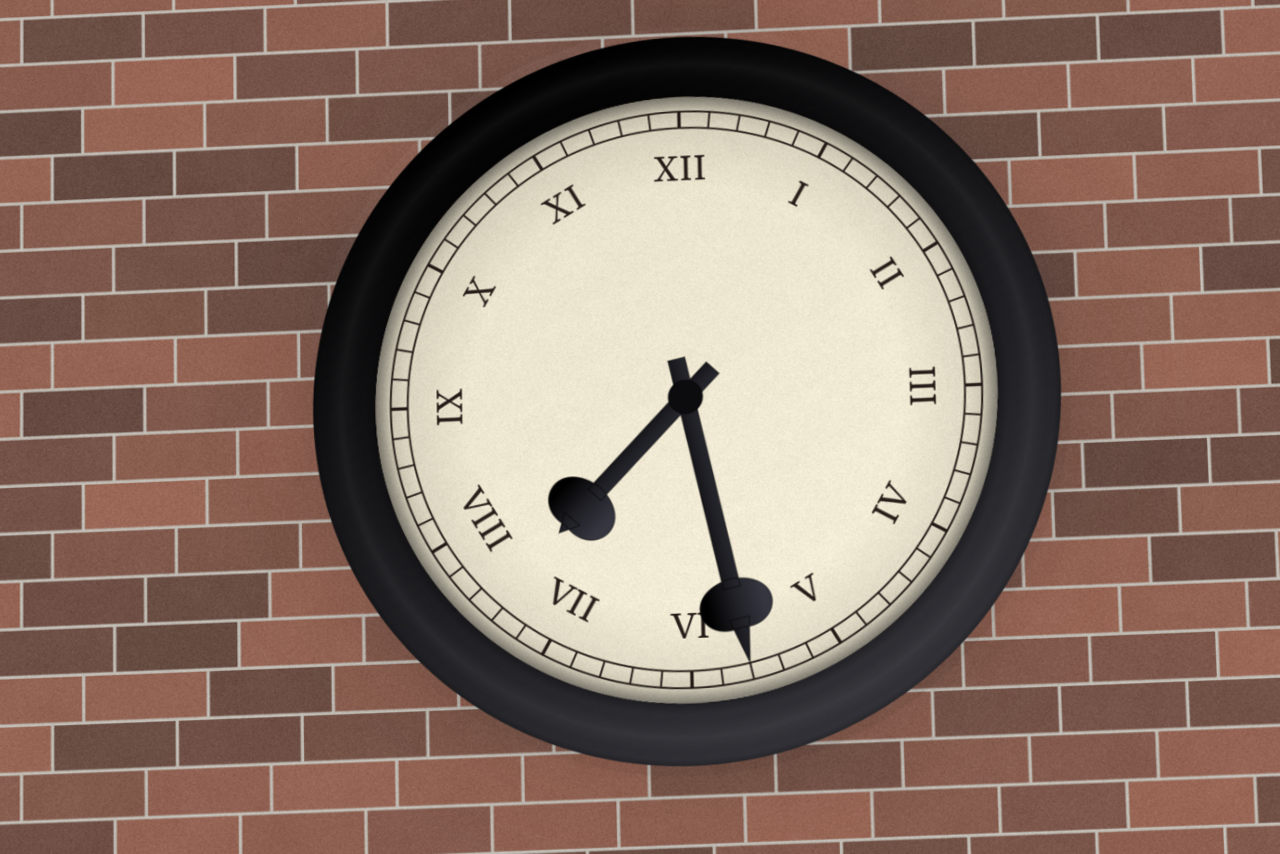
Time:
h=7 m=28
